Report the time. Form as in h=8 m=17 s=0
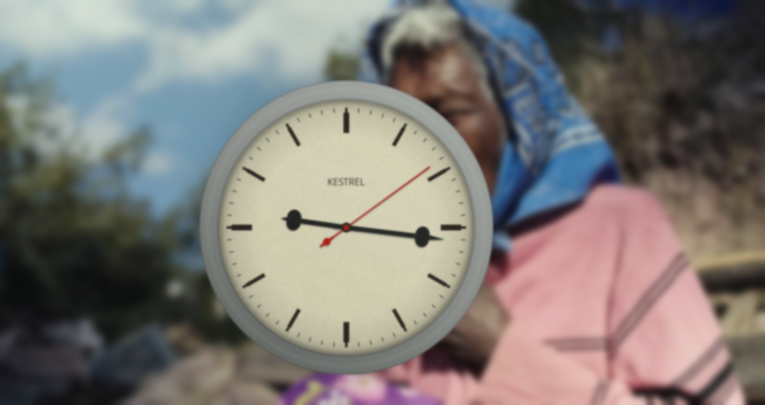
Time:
h=9 m=16 s=9
